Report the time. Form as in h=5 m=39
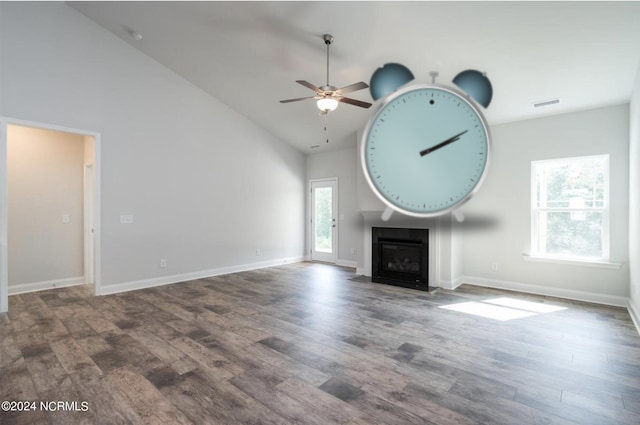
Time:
h=2 m=10
